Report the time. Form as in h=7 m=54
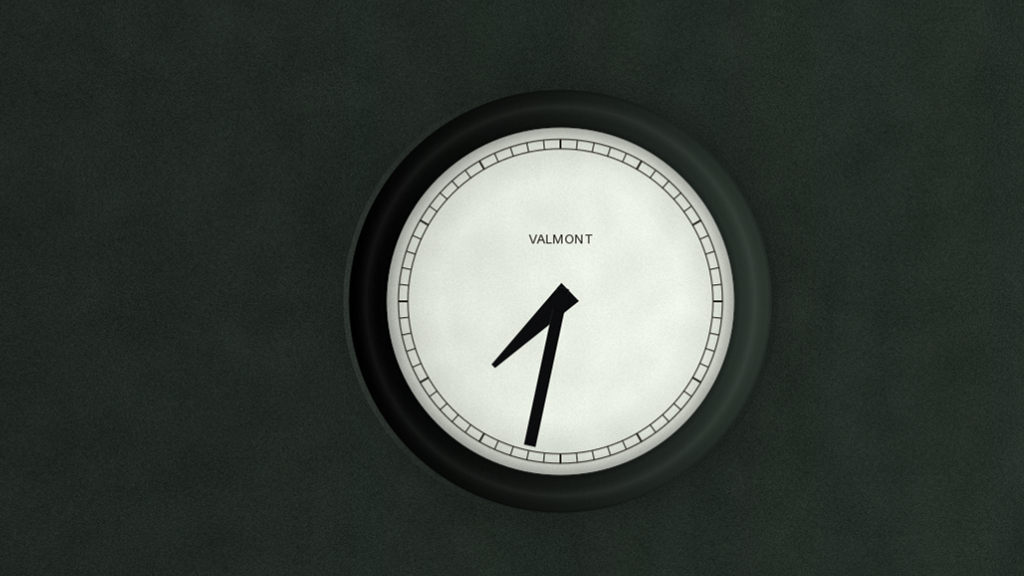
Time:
h=7 m=32
